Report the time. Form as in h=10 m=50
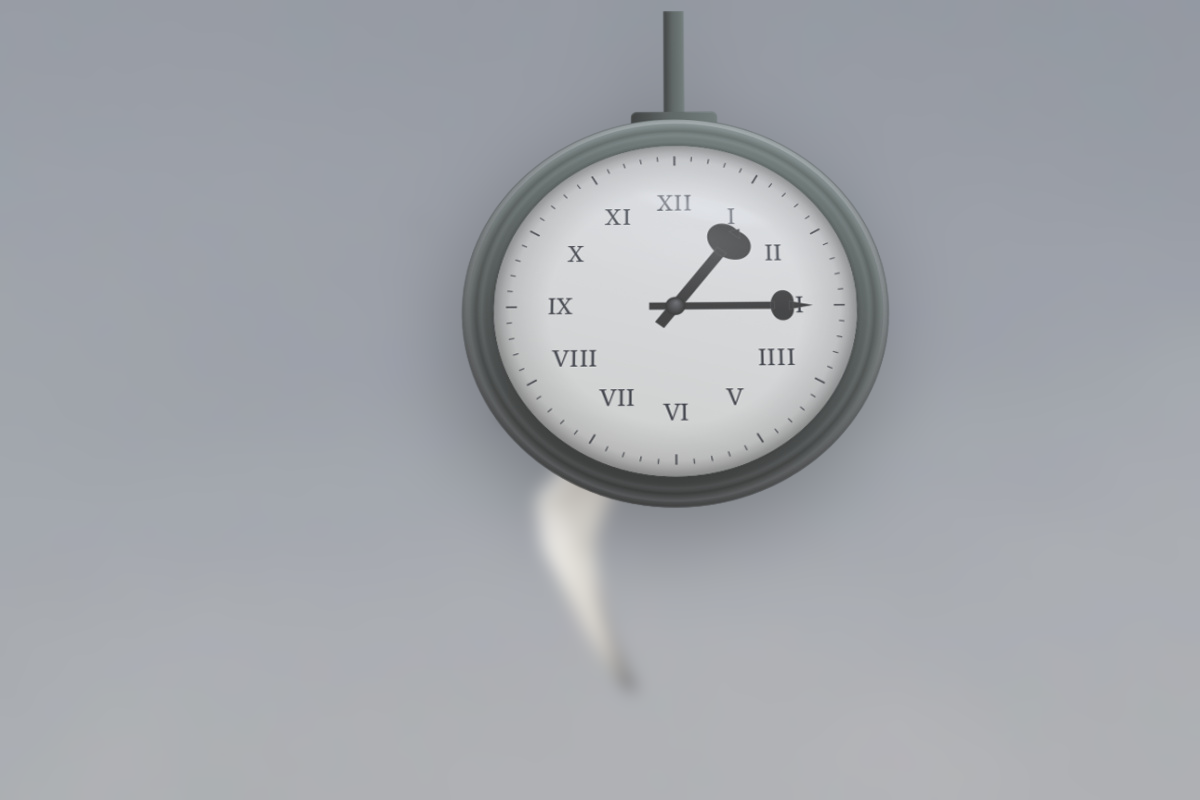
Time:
h=1 m=15
